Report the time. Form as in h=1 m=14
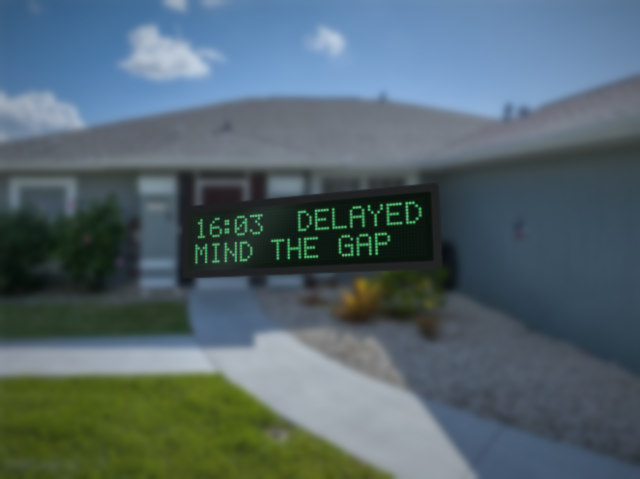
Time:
h=16 m=3
